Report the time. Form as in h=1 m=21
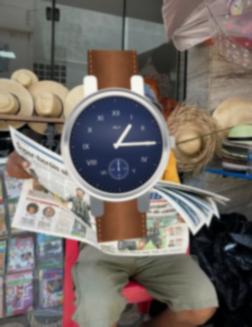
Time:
h=1 m=15
